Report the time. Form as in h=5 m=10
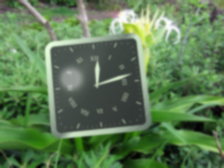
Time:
h=12 m=13
